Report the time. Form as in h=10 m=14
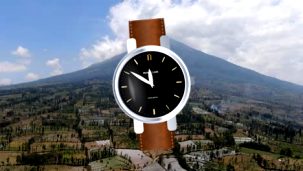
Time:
h=11 m=51
